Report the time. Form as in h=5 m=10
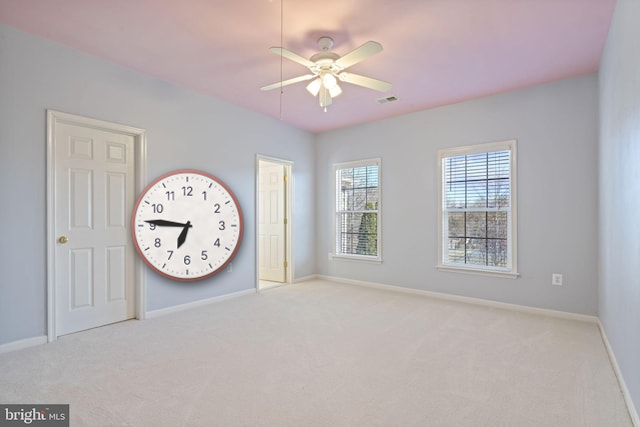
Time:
h=6 m=46
